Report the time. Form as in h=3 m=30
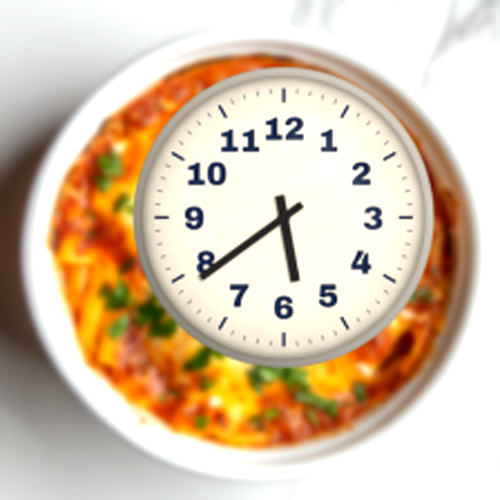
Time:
h=5 m=39
